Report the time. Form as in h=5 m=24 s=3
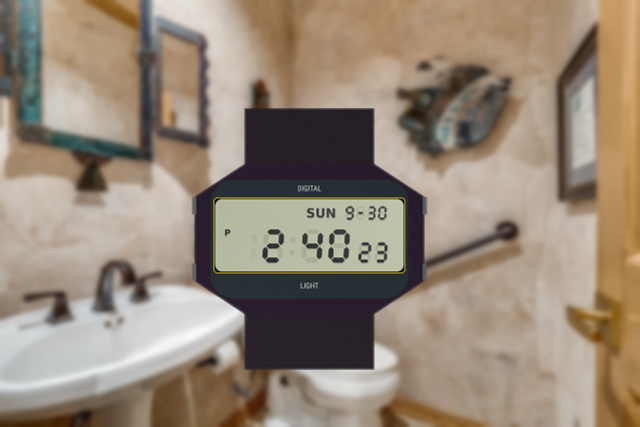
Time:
h=2 m=40 s=23
